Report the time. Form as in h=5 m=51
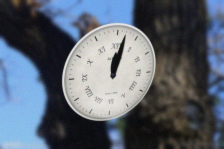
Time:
h=12 m=2
